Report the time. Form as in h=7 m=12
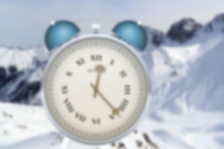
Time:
h=12 m=23
